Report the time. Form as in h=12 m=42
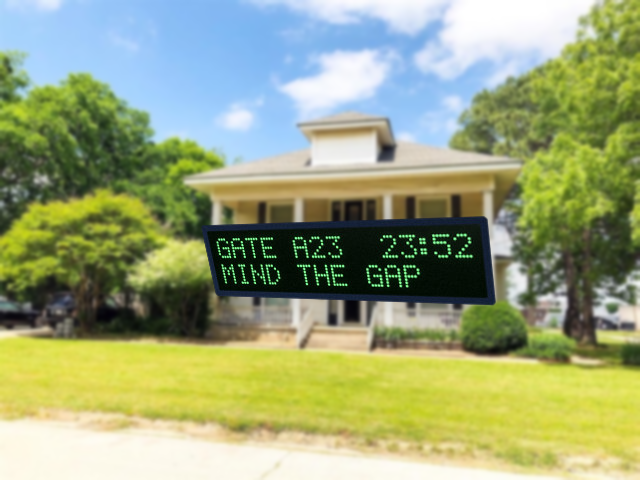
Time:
h=23 m=52
